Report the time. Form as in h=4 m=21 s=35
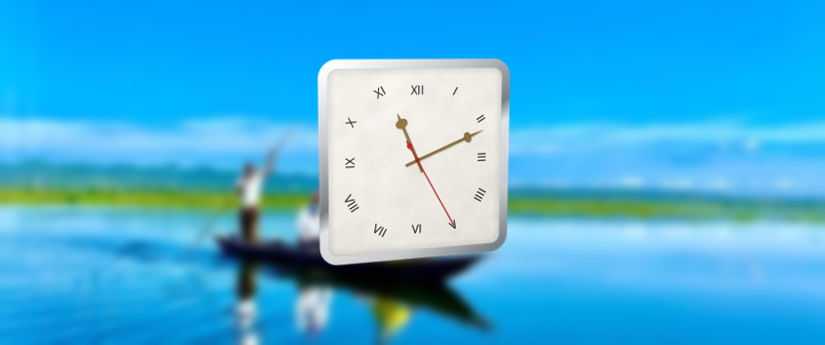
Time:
h=11 m=11 s=25
